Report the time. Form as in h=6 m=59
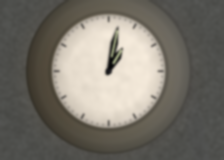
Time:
h=1 m=2
